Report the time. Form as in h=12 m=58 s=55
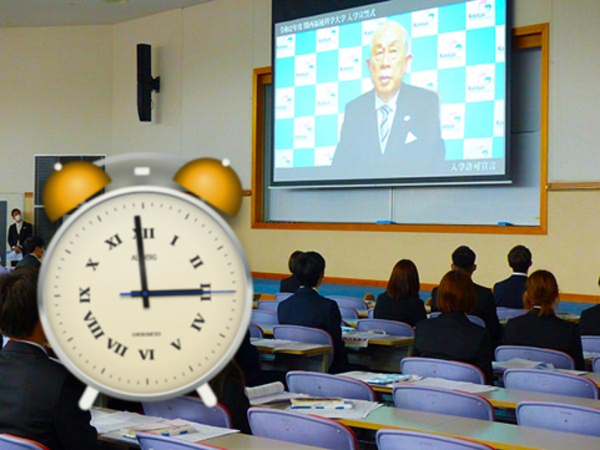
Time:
h=2 m=59 s=15
